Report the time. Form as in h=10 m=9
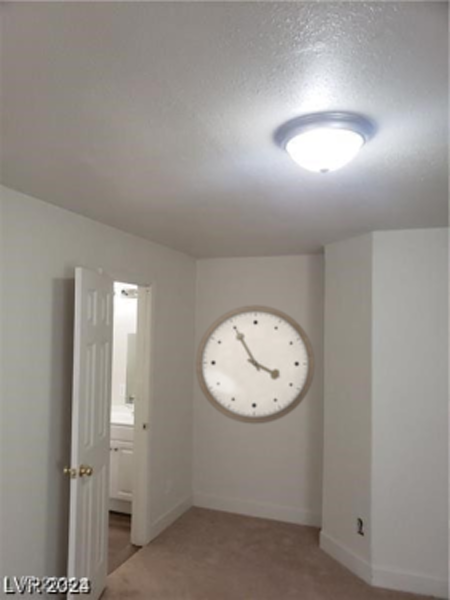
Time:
h=3 m=55
